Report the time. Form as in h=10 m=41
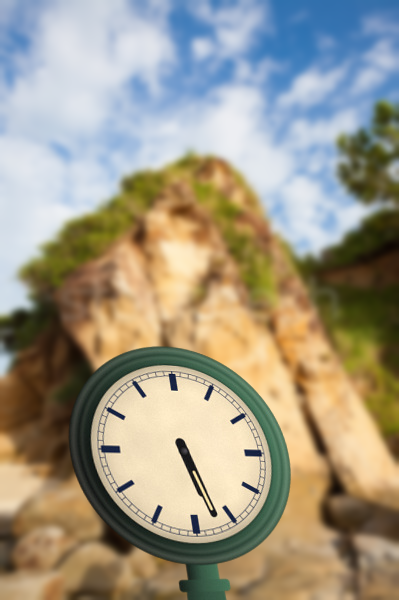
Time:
h=5 m=27
